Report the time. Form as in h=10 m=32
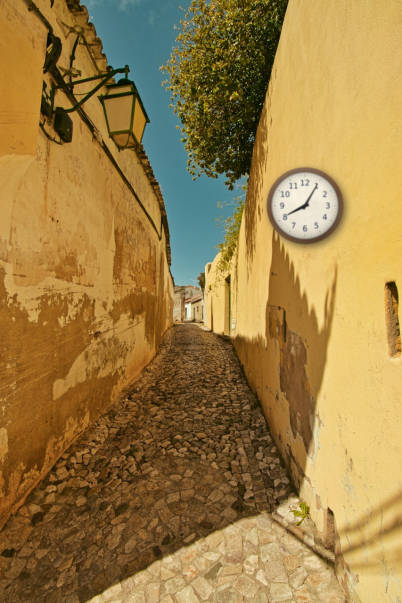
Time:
h=8 m=5
